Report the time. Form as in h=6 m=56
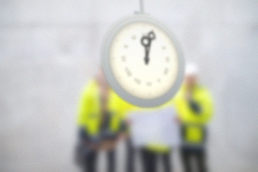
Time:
h=12 m=3
